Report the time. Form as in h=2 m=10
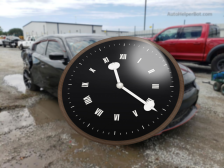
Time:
h=11 m=21
